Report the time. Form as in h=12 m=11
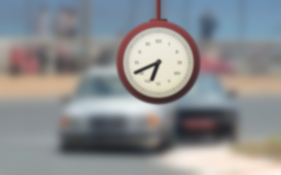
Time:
h=6 m=41
